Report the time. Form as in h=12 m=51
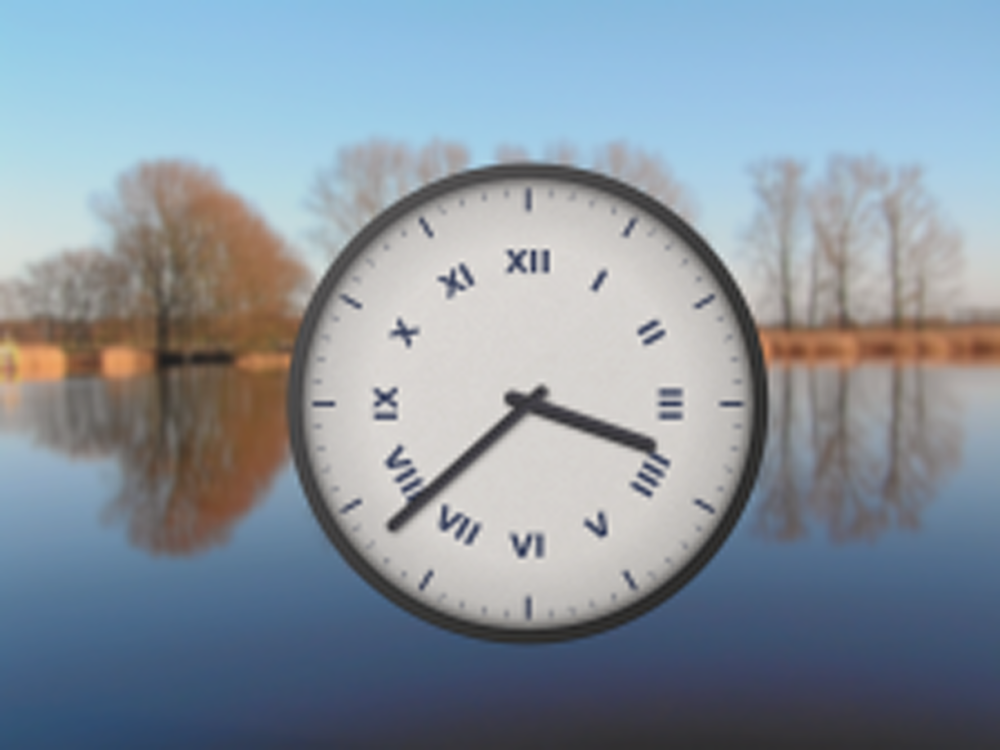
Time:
h=3 m=38
